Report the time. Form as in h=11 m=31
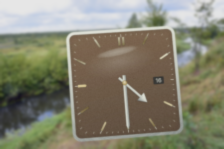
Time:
h=4 m=30
